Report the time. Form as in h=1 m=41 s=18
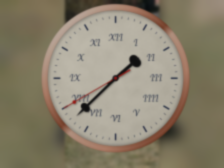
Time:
h=1 m=37 s=40
